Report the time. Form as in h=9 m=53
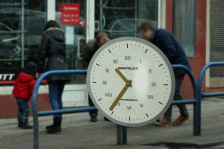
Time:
h=10 m=36
